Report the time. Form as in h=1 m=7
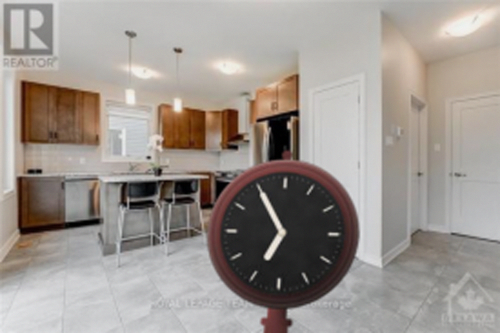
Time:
h=6 m=55
